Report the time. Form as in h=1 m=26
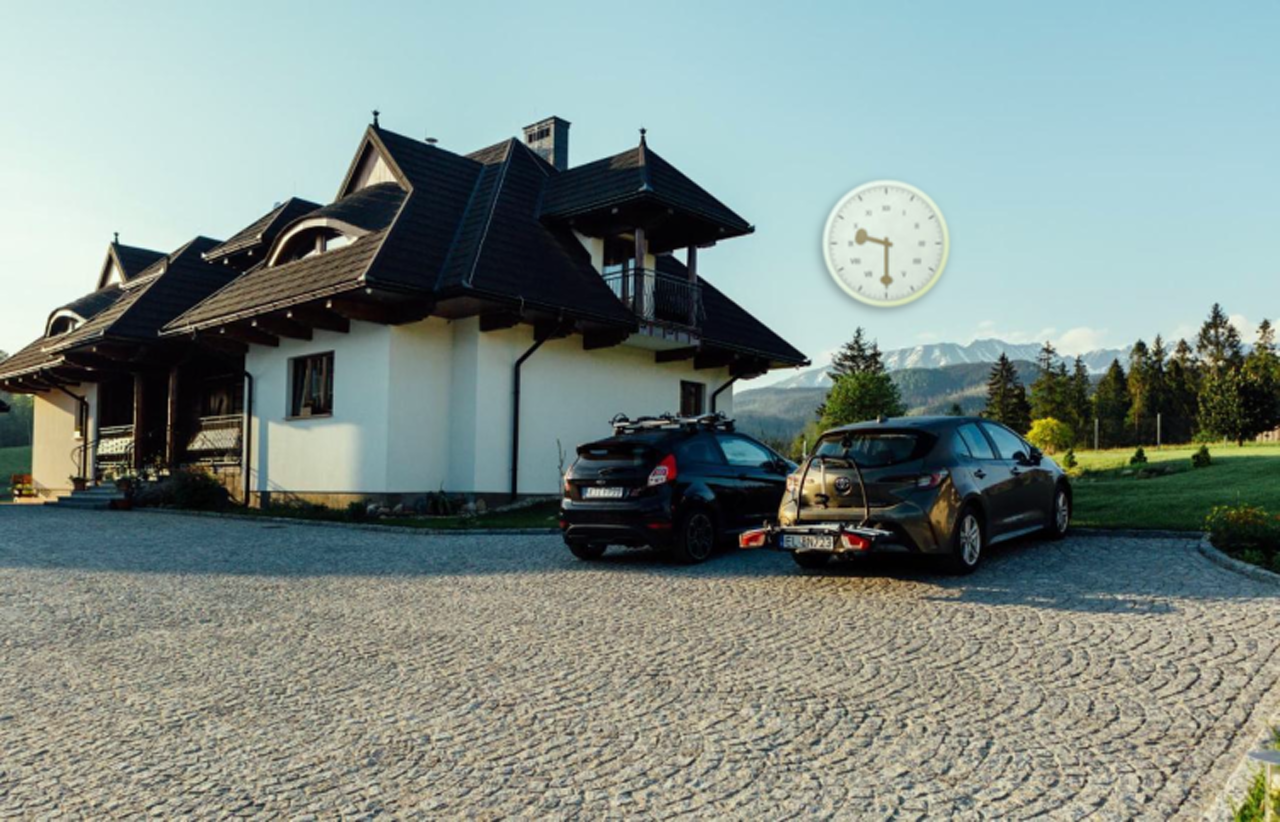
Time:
h=9 m=30
